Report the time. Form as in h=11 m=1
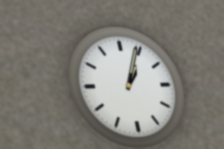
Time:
h=1 m=4
